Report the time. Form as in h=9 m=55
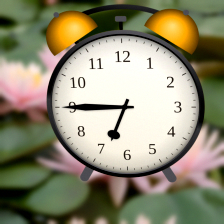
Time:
h=6 m=45
